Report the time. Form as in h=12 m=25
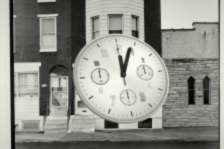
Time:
h=12 m=4
